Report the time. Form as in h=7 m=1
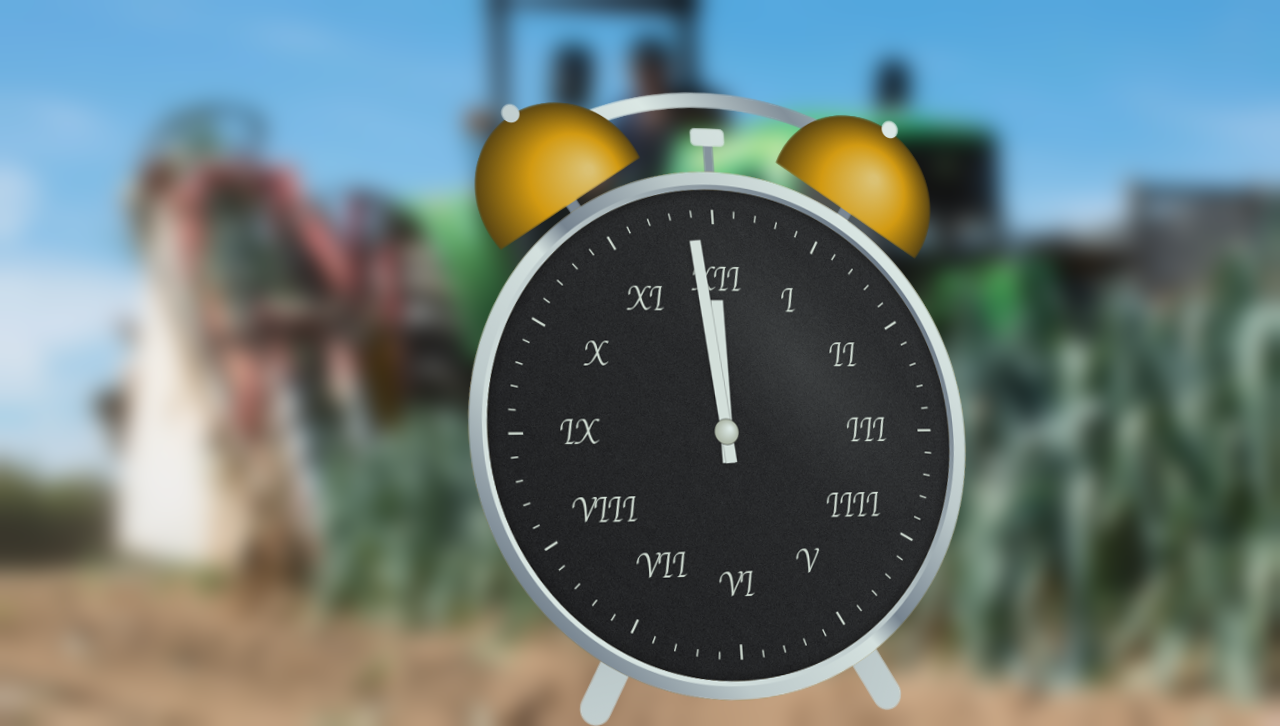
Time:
h=11 m=59
